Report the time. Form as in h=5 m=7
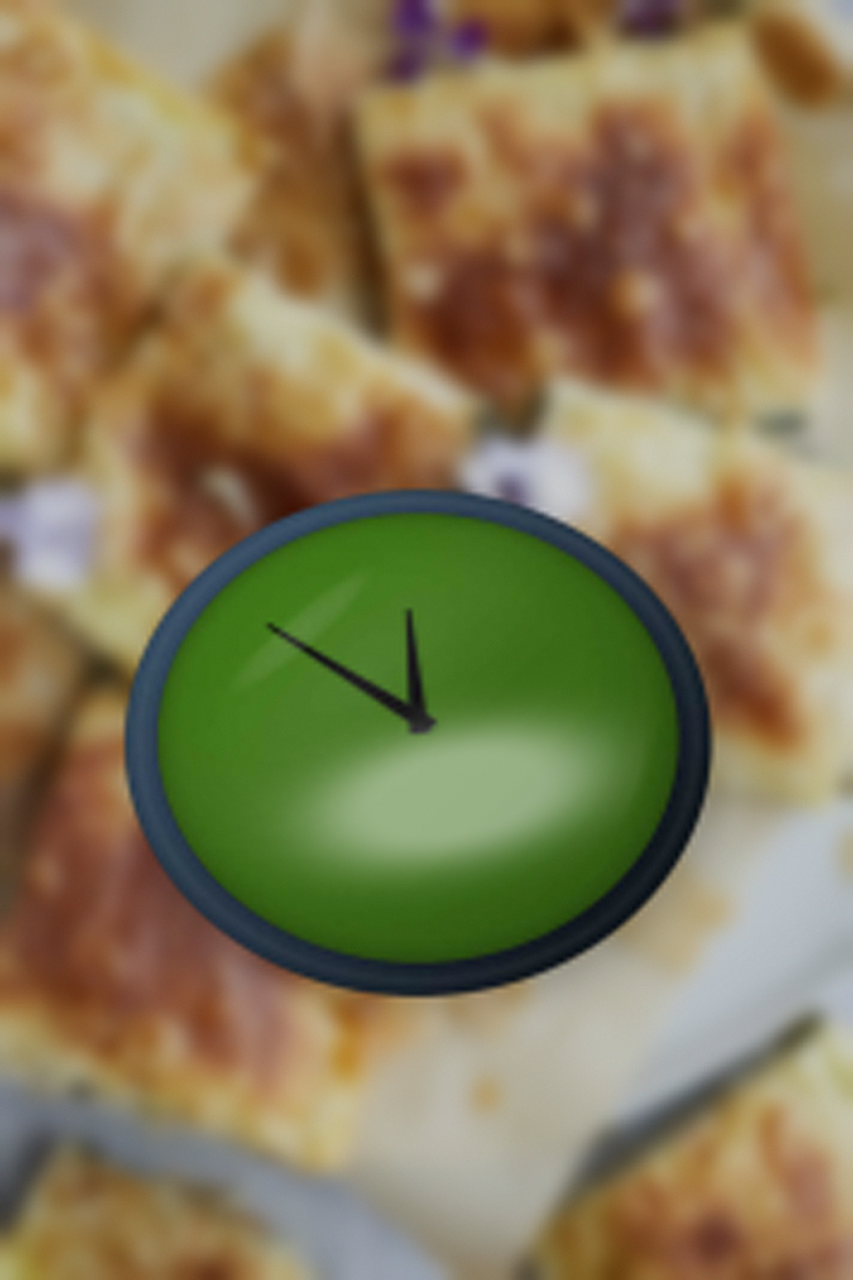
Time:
h=11 m=51
